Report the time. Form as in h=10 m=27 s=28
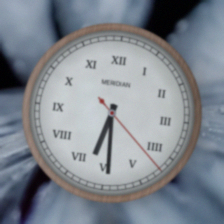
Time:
h=6 m=29 s=22
